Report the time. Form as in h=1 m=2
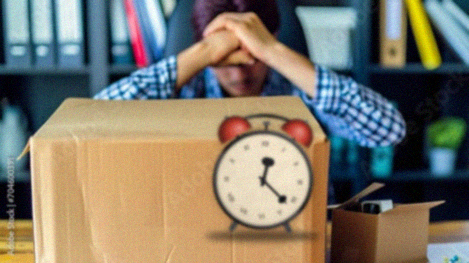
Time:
h=12 m=22
